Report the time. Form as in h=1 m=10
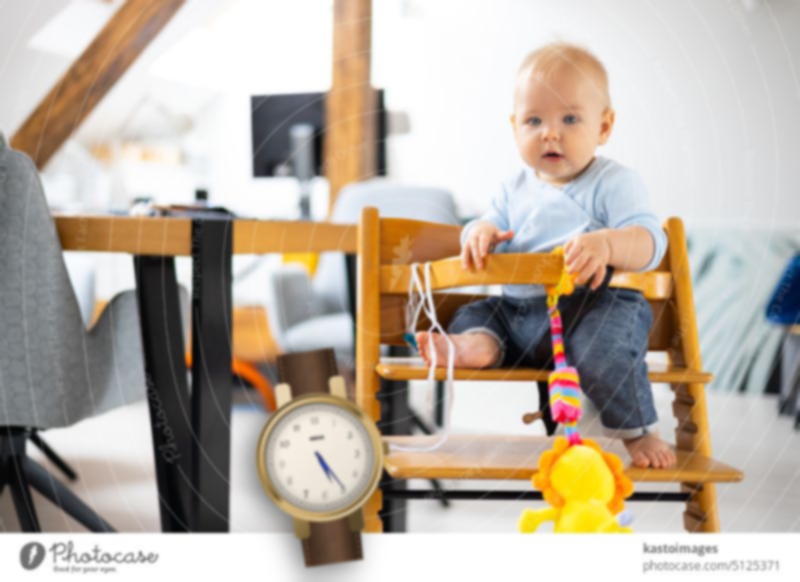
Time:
h=5 m=25
